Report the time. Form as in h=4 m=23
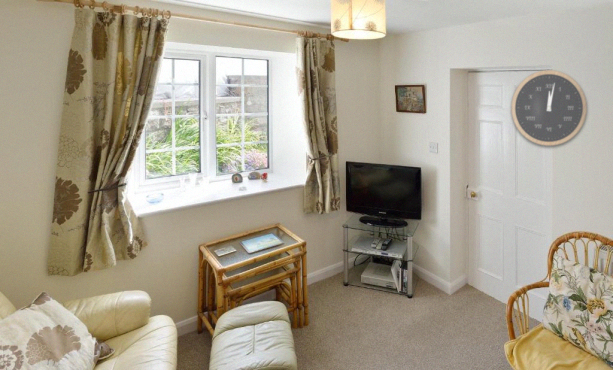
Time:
h=12 m=2
